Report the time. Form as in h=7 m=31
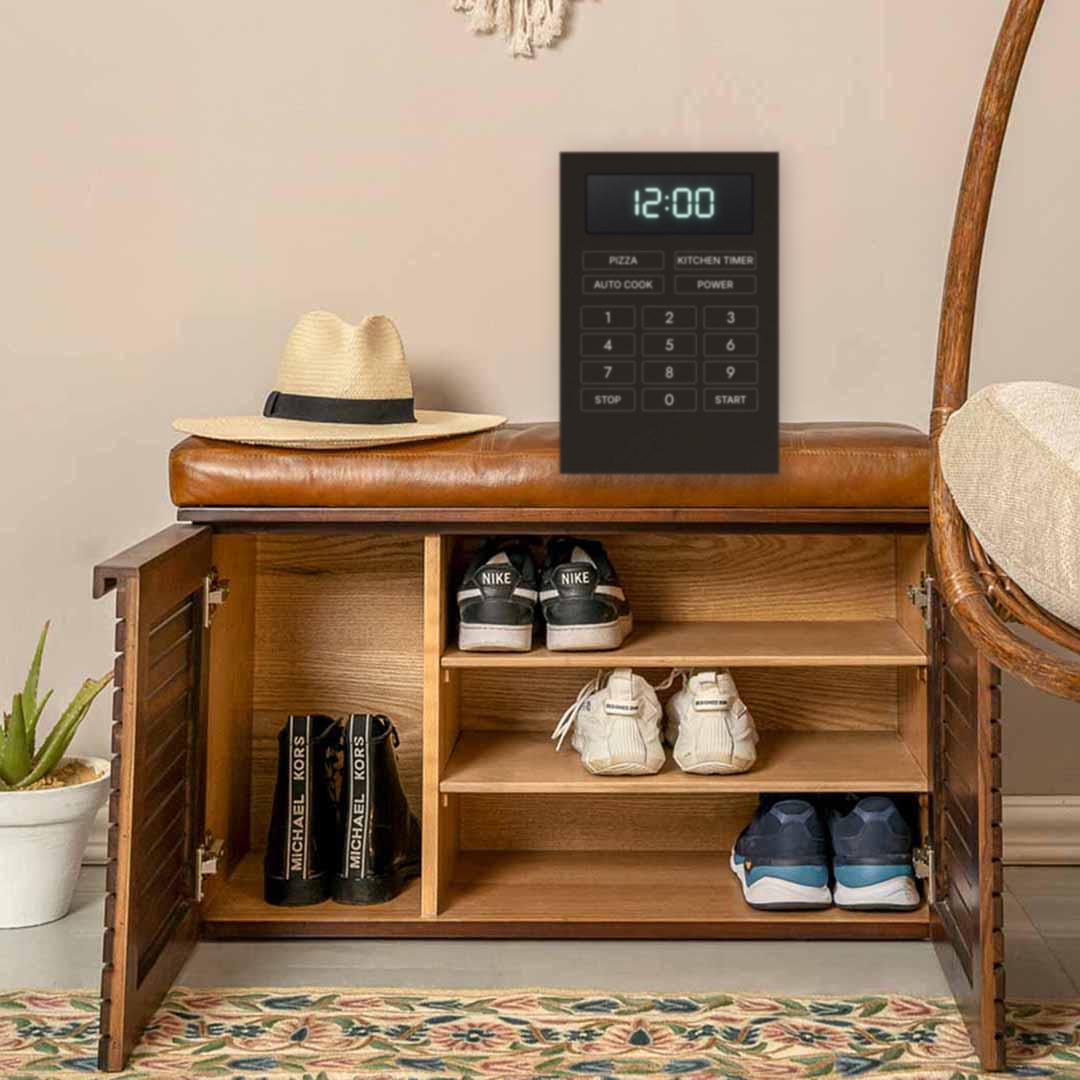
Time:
h=12 m=0
